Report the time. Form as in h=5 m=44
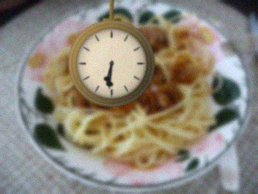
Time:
h=6 m=31
